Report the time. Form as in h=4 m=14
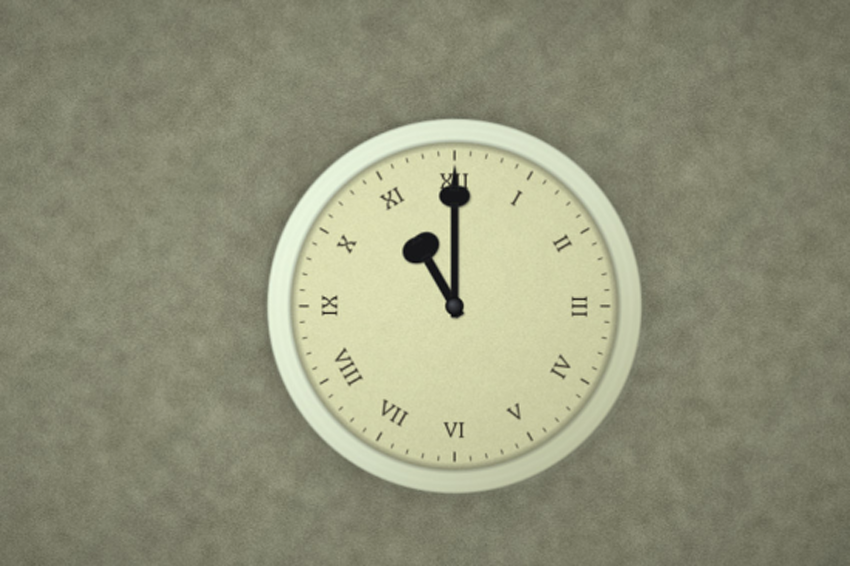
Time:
h=11 m=0
